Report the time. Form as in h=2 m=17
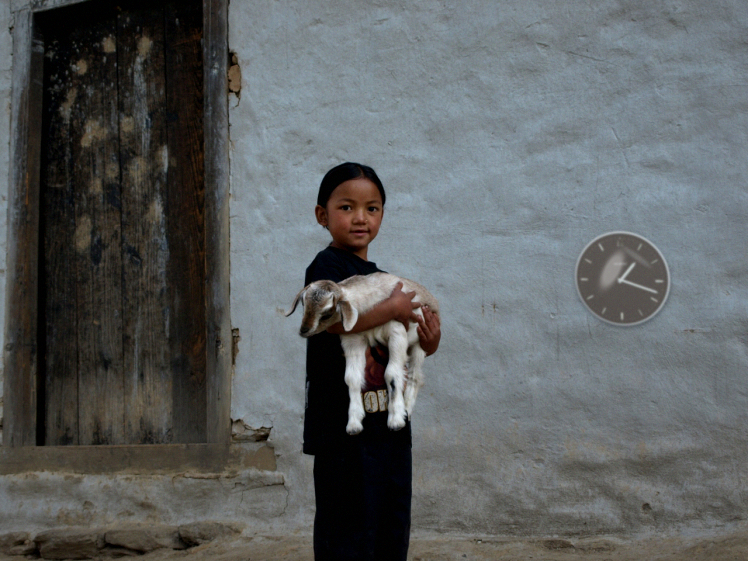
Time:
h=1 m=18
